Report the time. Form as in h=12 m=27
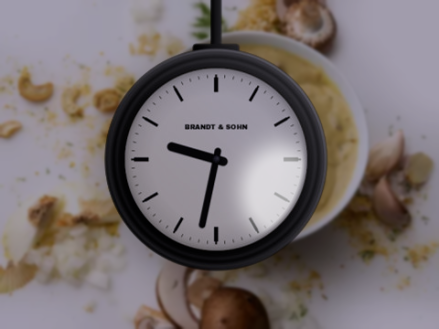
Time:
h=9 m=32
